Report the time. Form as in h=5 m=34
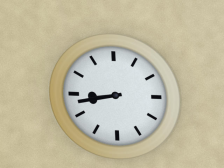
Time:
h=8 m=43
